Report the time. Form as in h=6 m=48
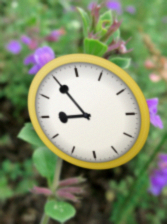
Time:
h=8 m=55
